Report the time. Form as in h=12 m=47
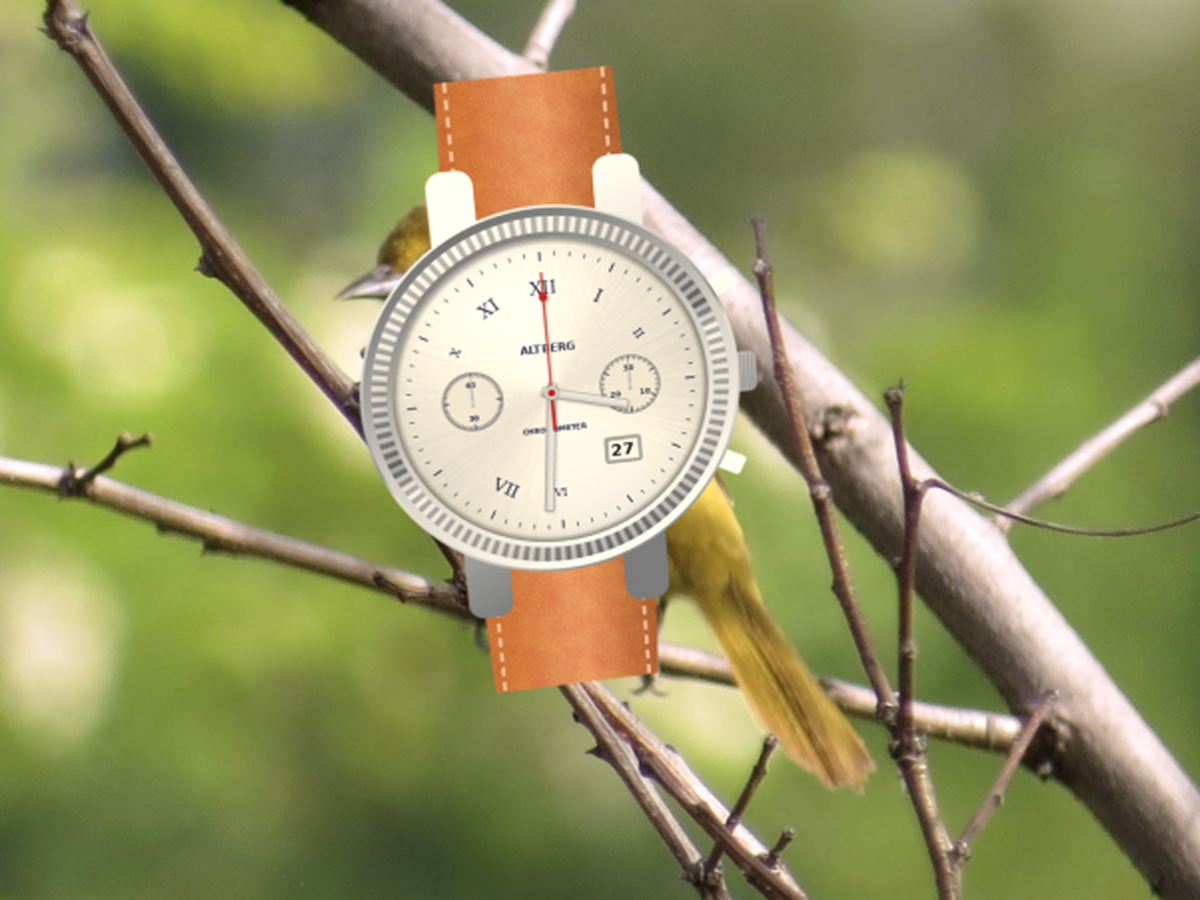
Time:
h=3 m=31
